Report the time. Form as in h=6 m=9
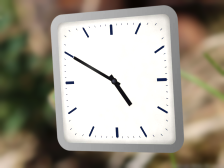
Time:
h=4 m=50
